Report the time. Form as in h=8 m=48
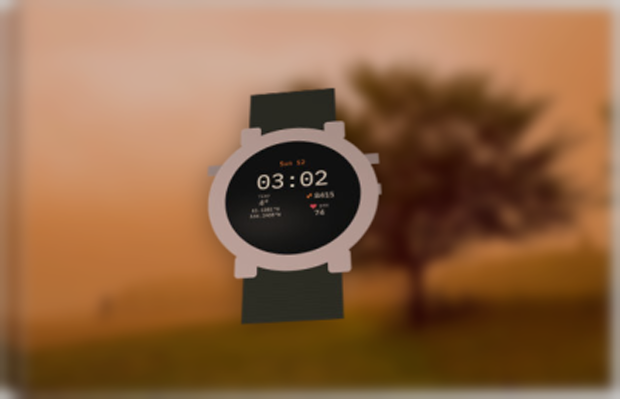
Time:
h=3 m=2
